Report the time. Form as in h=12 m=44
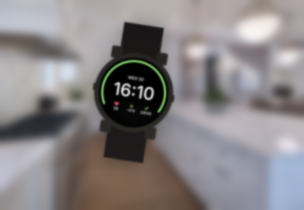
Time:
h=16 m=10
